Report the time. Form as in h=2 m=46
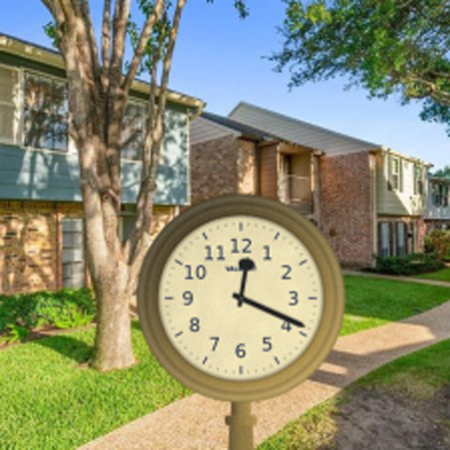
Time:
h=12 m=19
